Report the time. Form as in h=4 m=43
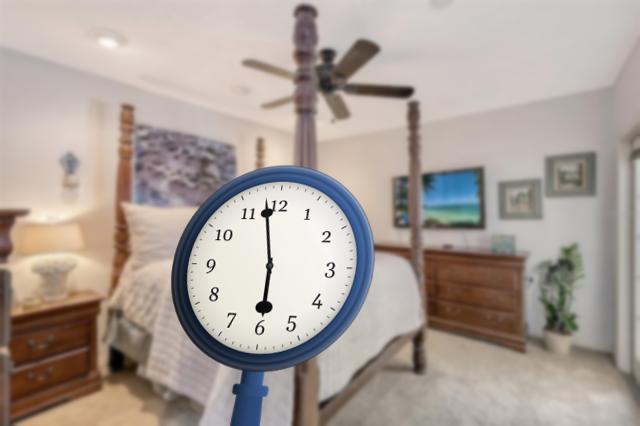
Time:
h=5 m=58
